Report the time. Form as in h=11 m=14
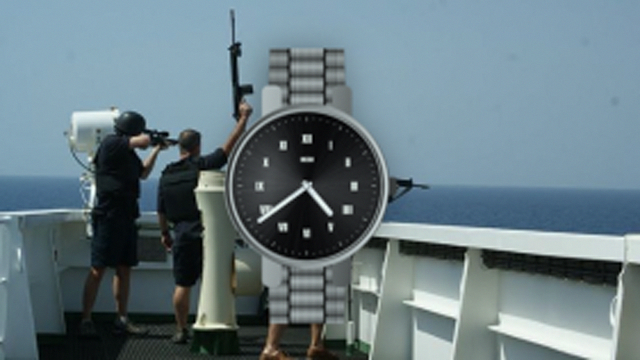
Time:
h=4 m=39
